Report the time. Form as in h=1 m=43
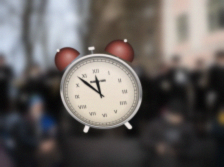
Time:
h=11 m=53
